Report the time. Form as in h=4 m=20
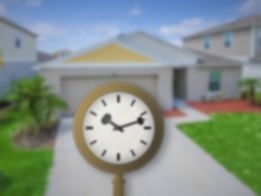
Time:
h=10 m=12
